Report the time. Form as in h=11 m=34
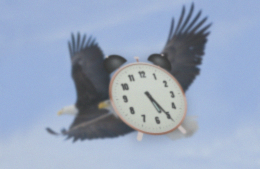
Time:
h=5 m=25
